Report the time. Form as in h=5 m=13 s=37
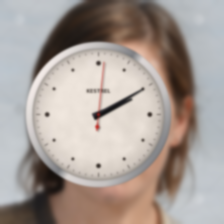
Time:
h=2 m=10 s=1
